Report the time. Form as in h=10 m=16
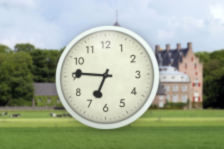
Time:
h=6 m=46
